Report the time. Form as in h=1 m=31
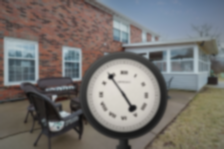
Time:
h=4 m=54
